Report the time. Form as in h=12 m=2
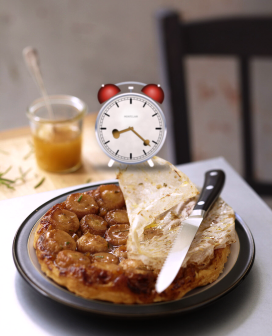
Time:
h=8 m=22
